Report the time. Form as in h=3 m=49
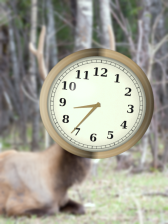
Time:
h=8 m=36
